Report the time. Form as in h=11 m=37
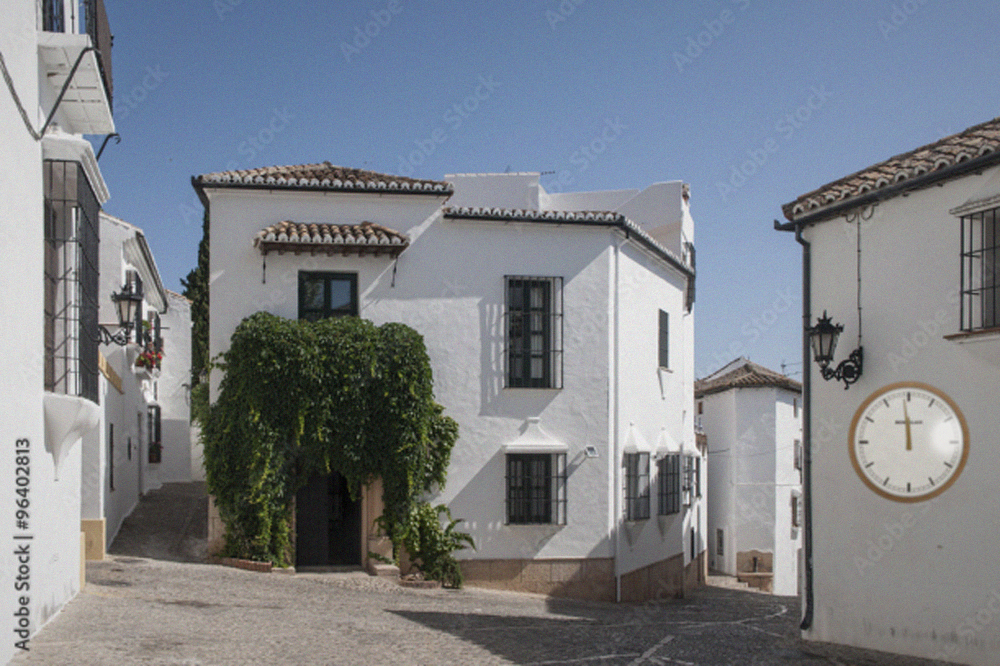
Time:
h=11 m=59
